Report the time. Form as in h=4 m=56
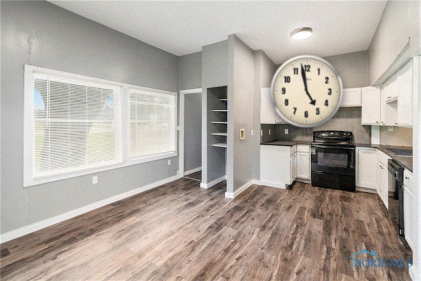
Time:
h=4 m=58
